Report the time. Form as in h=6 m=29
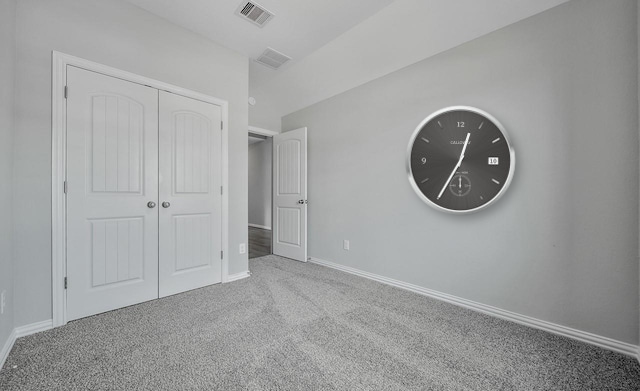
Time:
h=12 m=35
